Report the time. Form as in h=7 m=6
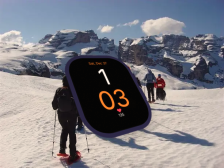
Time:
h=1 m=3
